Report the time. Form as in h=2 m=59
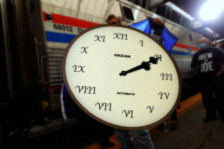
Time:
h=2 m=10
